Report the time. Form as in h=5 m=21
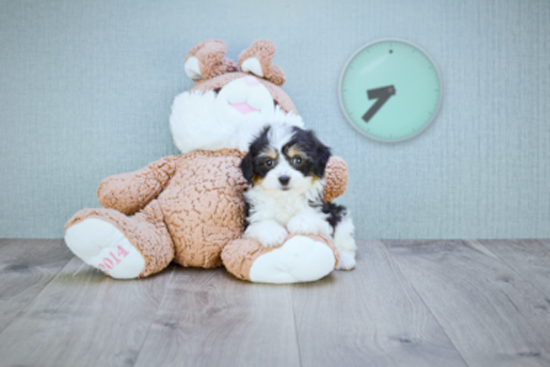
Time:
h=8 m=37
